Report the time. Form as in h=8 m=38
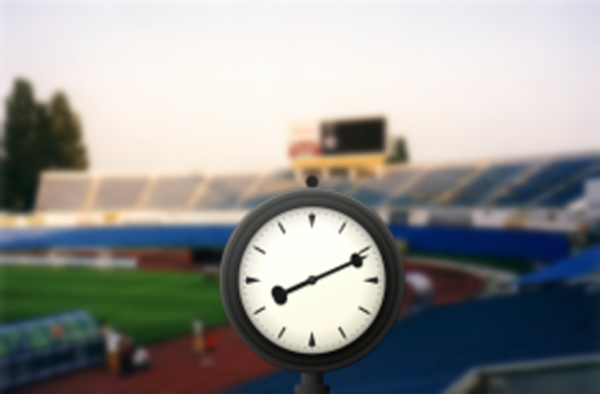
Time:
h=8 m=11
